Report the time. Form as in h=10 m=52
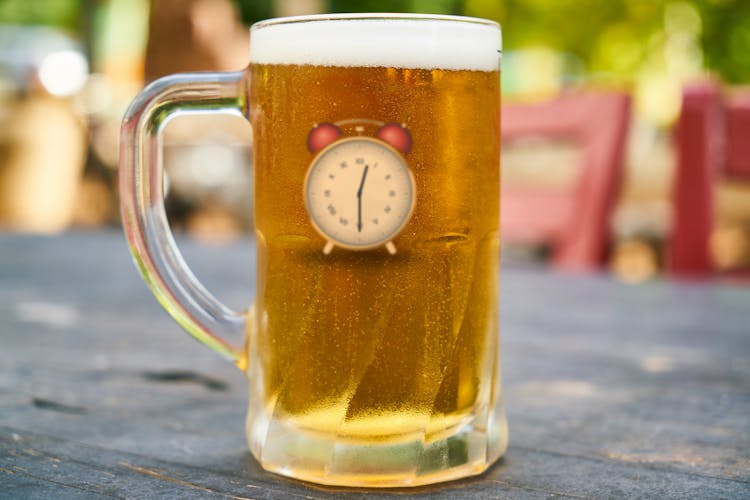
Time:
h=12 m=30
